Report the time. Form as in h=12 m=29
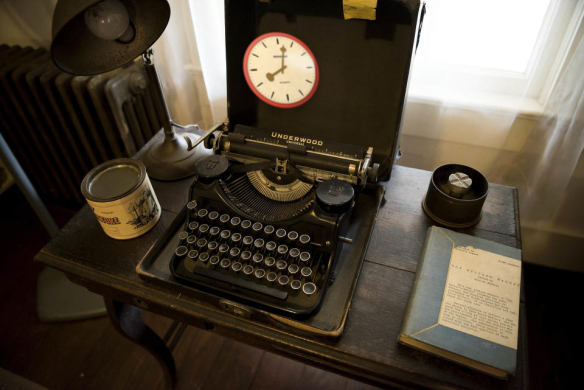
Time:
h=8 m=2
